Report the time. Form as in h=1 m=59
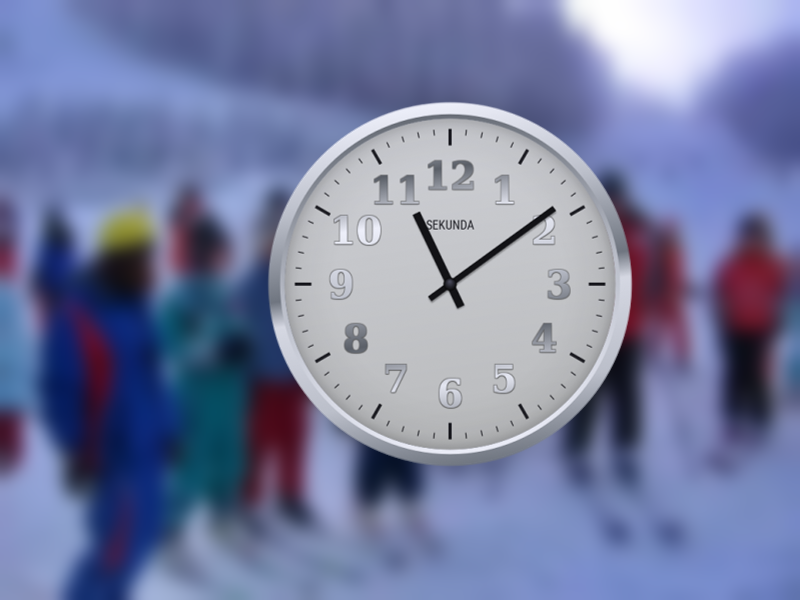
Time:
h=11 m=9
